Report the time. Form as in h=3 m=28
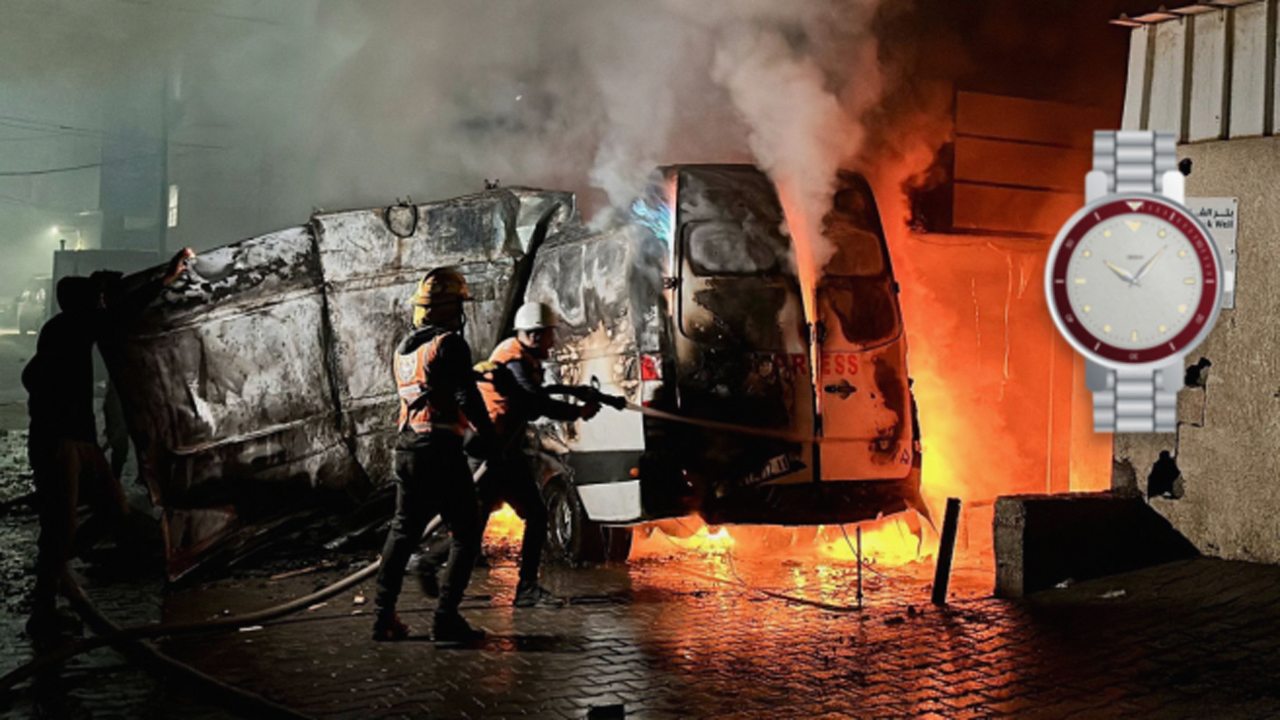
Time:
h=10 m=7
